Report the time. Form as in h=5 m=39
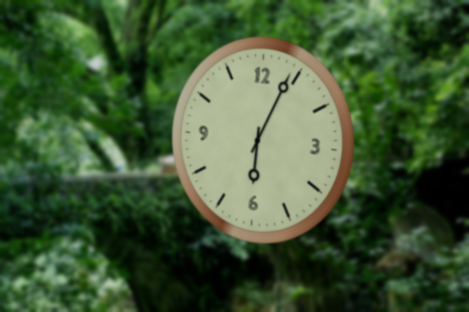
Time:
h=6 m=4
